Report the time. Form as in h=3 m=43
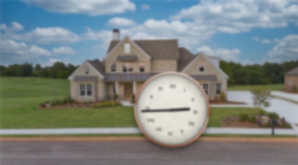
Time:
h=2 m=44
